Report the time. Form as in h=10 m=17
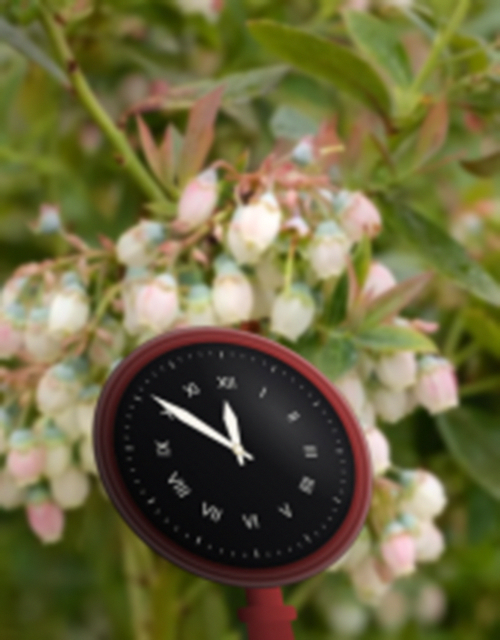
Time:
h=11 m=51
